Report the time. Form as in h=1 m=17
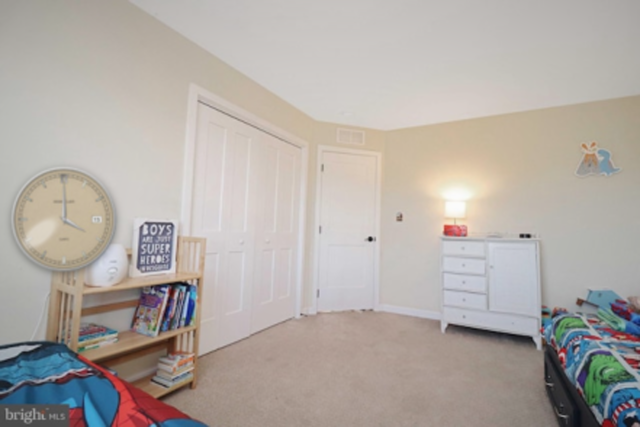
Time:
h=4 m=0
